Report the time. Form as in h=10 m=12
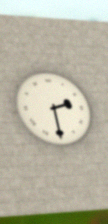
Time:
h=2 m=30
